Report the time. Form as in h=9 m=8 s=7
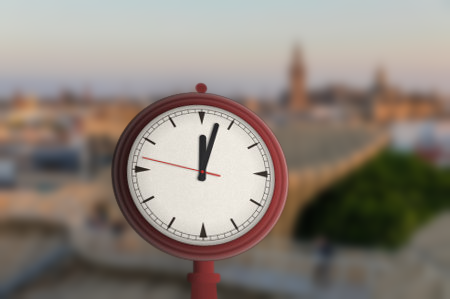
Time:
h=12 m=2 s=47
